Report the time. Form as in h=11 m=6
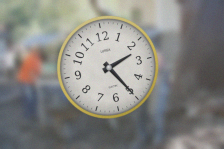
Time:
h=2 m=25
